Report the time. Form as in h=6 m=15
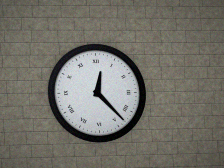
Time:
h=12 m=23
